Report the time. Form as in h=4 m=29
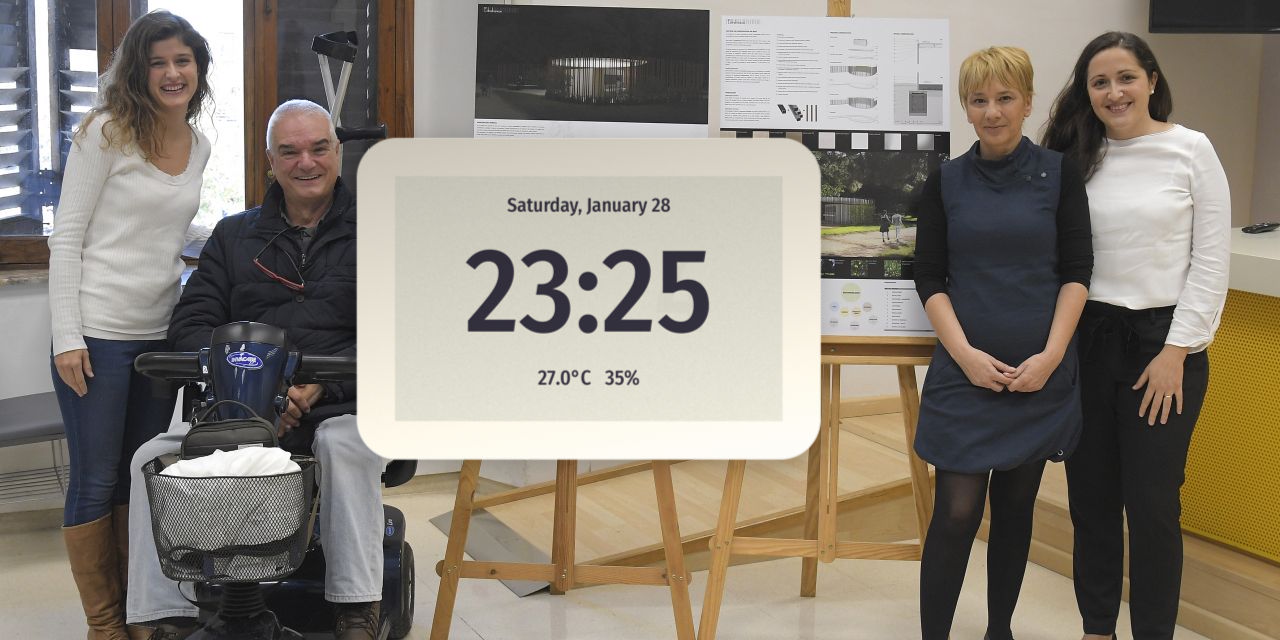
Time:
h=23 m=25
